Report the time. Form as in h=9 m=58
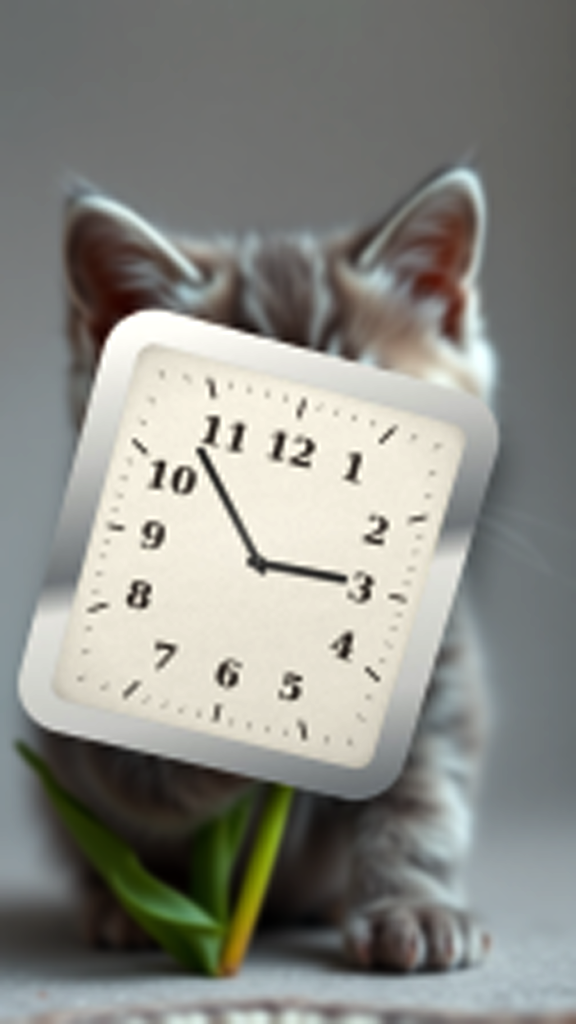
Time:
h=2 m=53
